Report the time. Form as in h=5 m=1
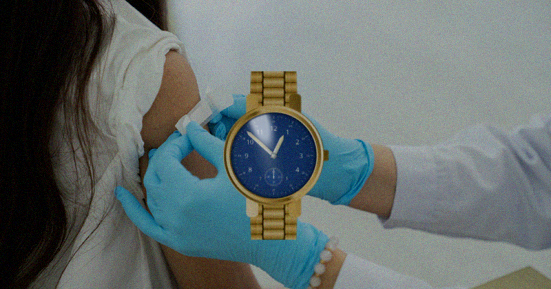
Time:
h=12 m=52
